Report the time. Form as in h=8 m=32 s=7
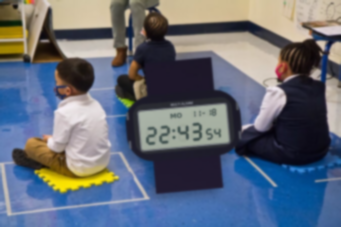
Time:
h=22 m=43 s=54
